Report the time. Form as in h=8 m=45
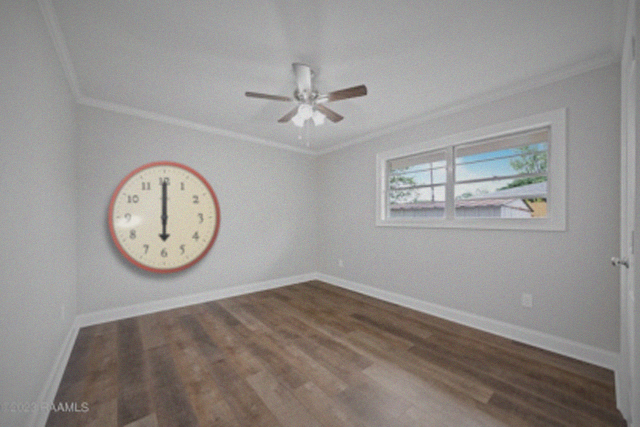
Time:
h=6 m=0
